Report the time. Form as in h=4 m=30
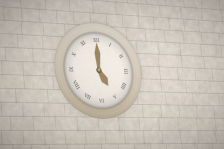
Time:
h=5 m=0
